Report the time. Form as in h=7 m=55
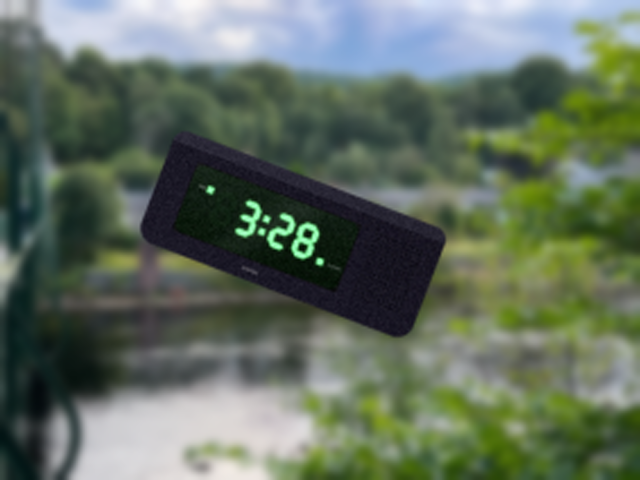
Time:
h=3 m=28
